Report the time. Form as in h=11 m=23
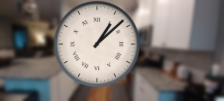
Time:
h=1 m=8
